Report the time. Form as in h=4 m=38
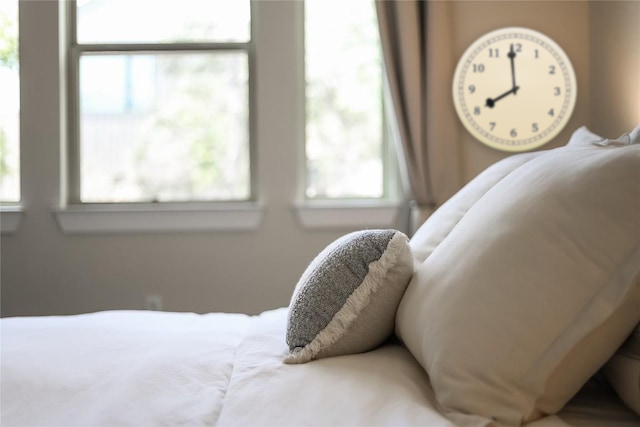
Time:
h=7 m=59
